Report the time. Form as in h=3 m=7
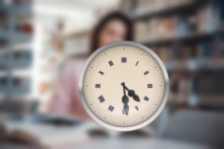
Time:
h=4 m=29
